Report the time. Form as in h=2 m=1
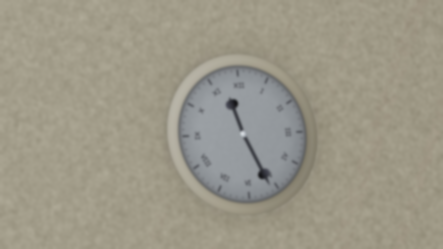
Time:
h=11 m=26
